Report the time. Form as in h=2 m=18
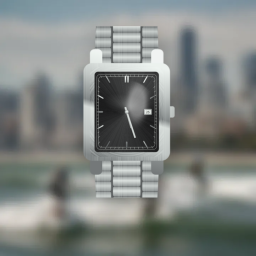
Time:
h=5 m=27
